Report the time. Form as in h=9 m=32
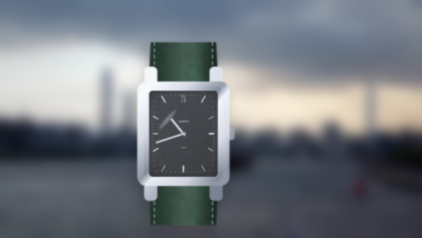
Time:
h=10 m=42
